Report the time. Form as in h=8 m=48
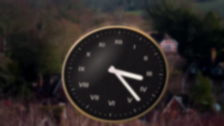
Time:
h=3 m=23
